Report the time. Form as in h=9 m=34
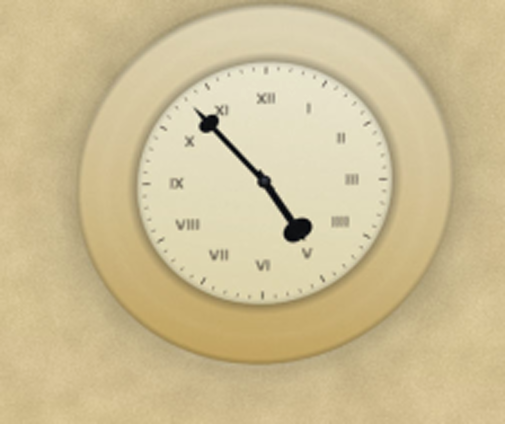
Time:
h=4 m=53
